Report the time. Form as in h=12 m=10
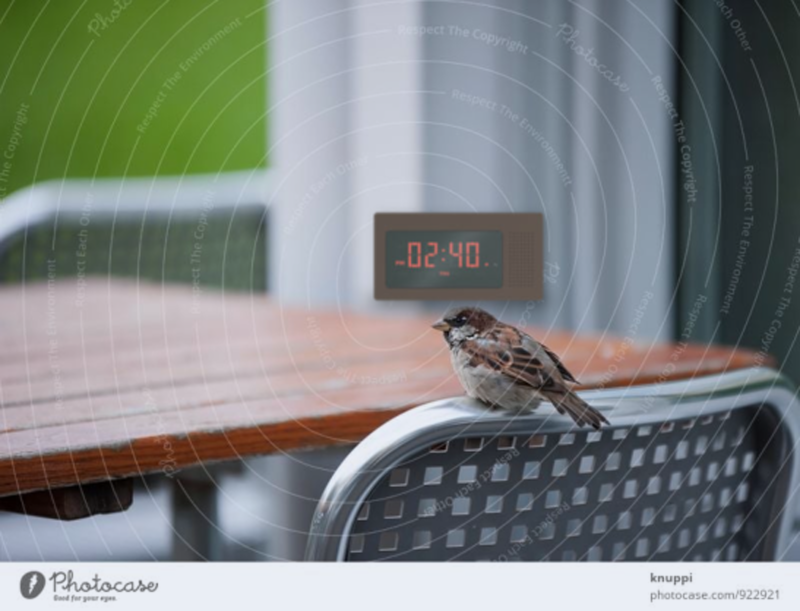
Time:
h=2 m=40
